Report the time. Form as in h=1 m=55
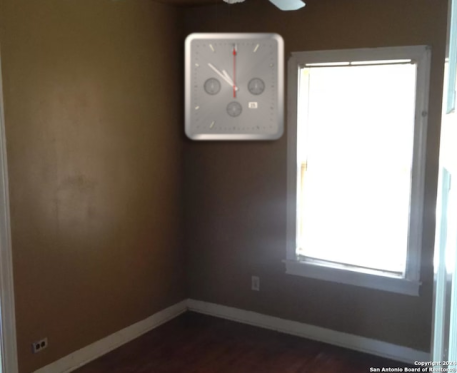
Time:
h=10 m=52
